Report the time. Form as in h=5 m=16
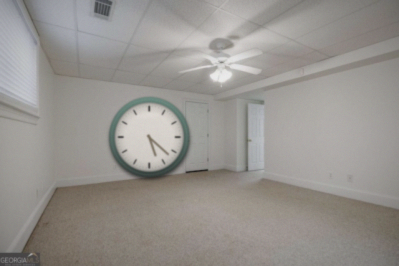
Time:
h=5 m=22
